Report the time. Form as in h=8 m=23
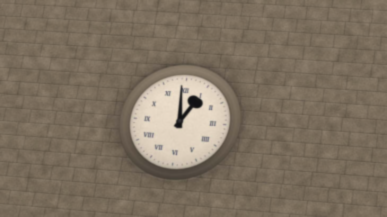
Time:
h=12 m=59
